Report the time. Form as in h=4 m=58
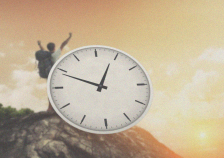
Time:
h=12 m=49
